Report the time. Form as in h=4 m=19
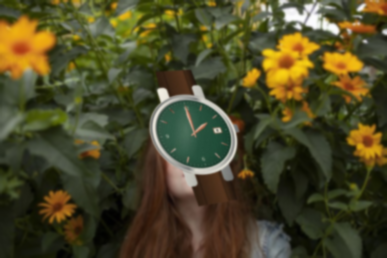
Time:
h=2 m=0
